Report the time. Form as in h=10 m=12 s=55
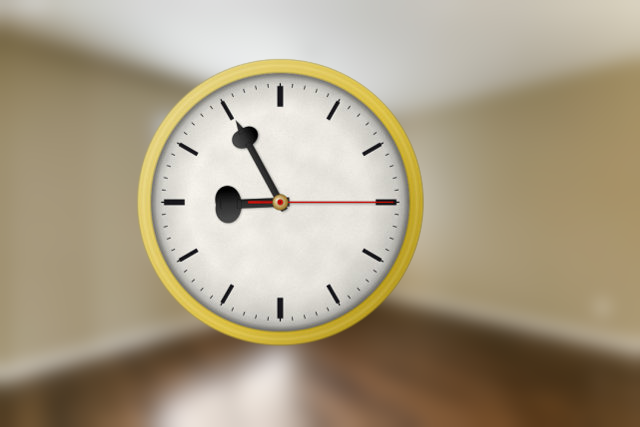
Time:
h=8 m=55 s=15
